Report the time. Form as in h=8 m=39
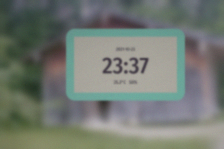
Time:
h=23 m=37
